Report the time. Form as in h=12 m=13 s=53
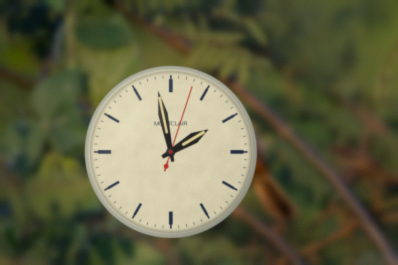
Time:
h=1 m=58 s=3
